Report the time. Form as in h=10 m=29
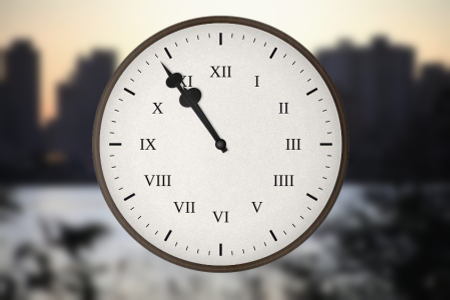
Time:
h=10 m=54
